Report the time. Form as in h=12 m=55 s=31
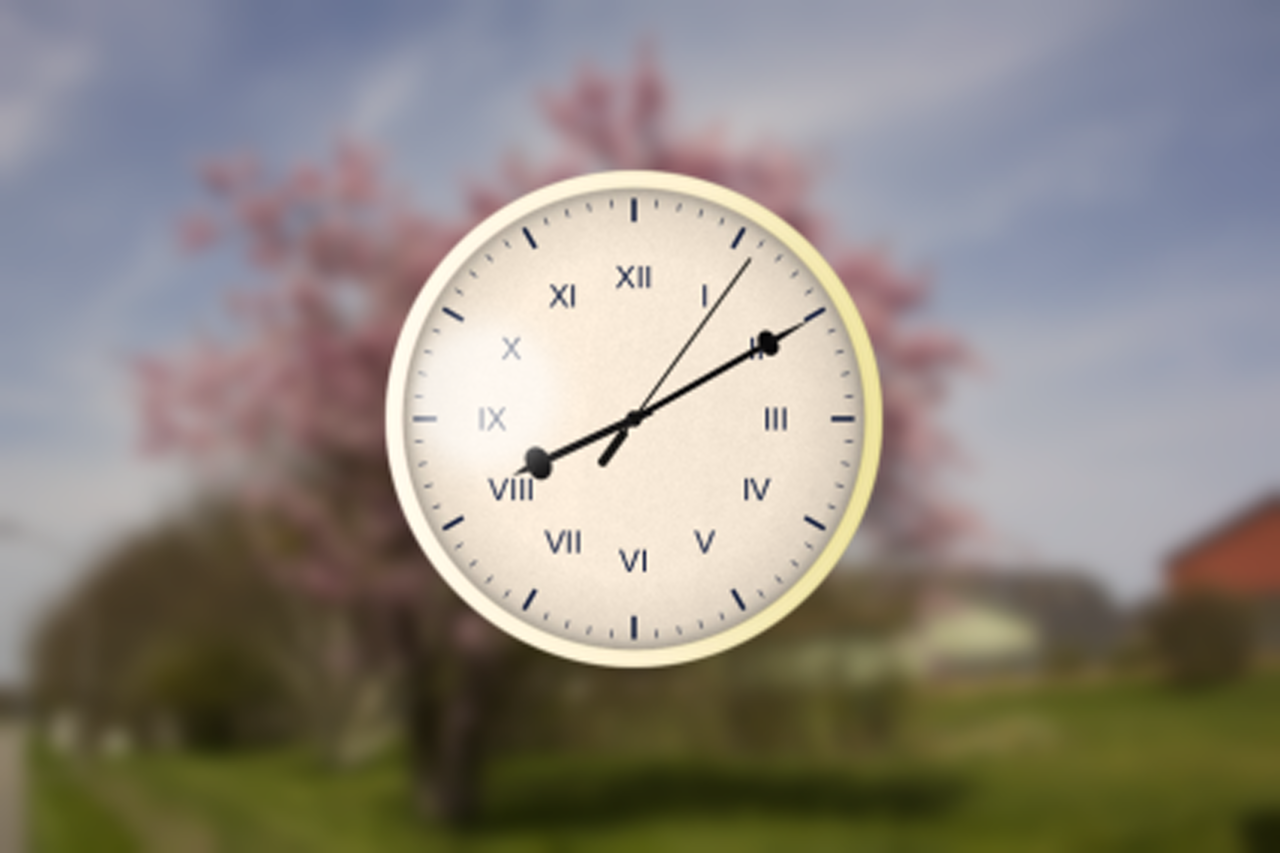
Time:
h=8 m=10 s=6
